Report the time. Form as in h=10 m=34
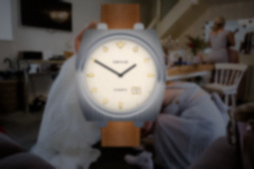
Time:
h=1 m=50
